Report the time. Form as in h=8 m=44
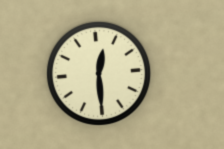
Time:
h=12 m=30
